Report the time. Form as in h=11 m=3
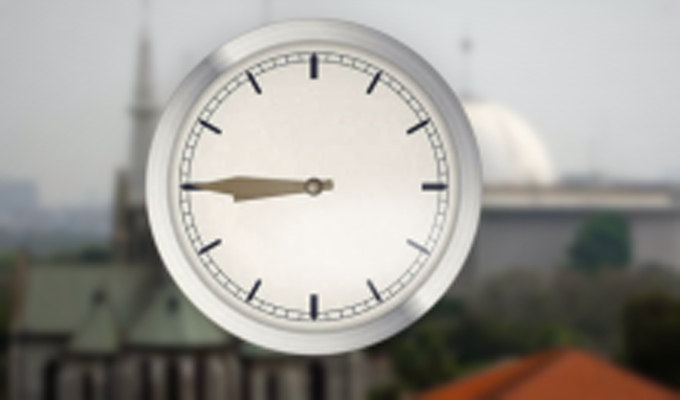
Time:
h=8 m=45
